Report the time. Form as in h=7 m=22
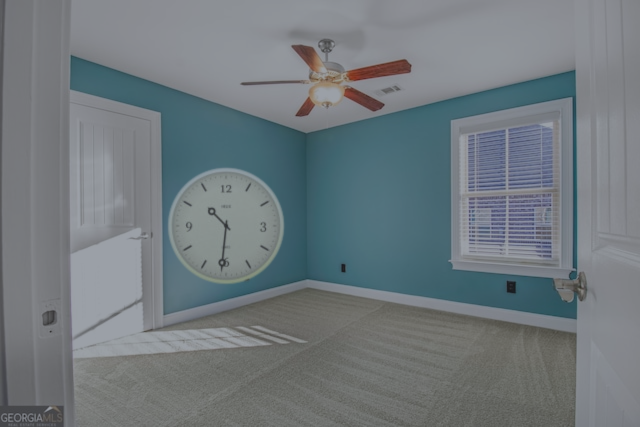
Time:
h=10 m=31
